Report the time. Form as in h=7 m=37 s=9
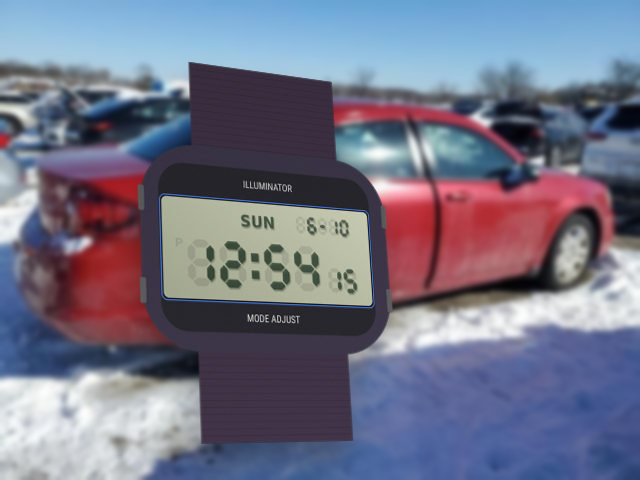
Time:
h=12 m=54 s=15
